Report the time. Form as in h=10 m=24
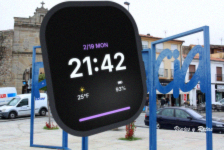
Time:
h=21 m=42
